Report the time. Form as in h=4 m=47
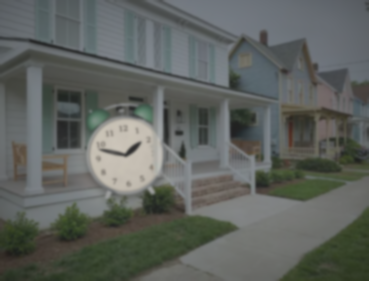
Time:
h=1 m=48
